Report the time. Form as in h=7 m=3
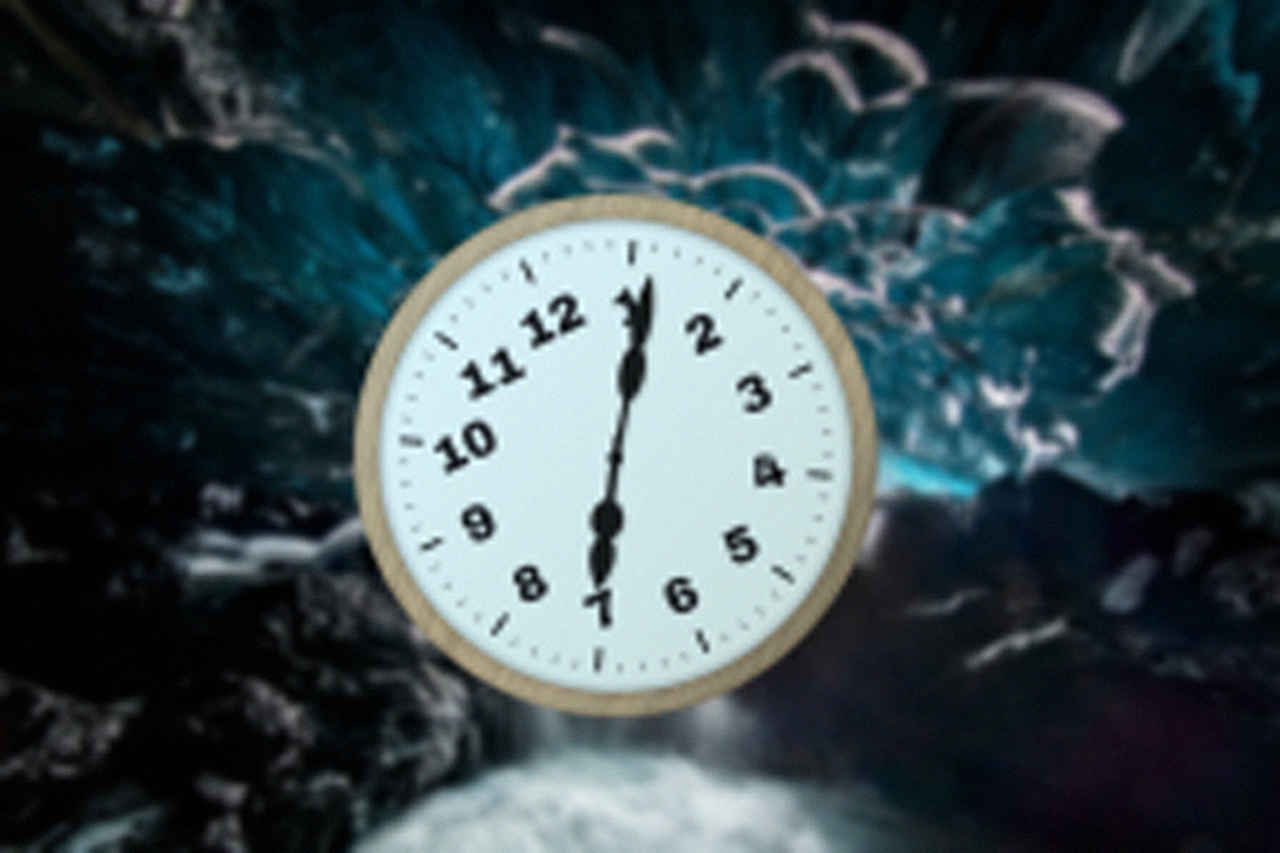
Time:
h=7 m=6
